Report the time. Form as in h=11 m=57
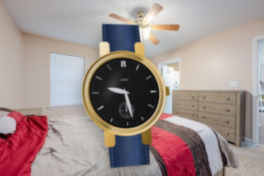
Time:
h=9 m=28
